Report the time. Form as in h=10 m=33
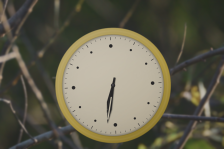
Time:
h=6 m=32
